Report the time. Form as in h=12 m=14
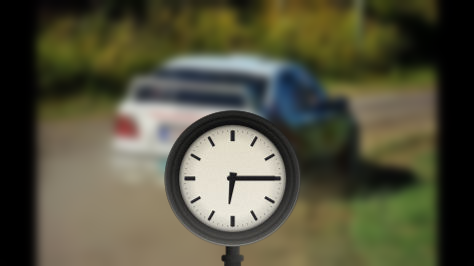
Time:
h=6 m=15
